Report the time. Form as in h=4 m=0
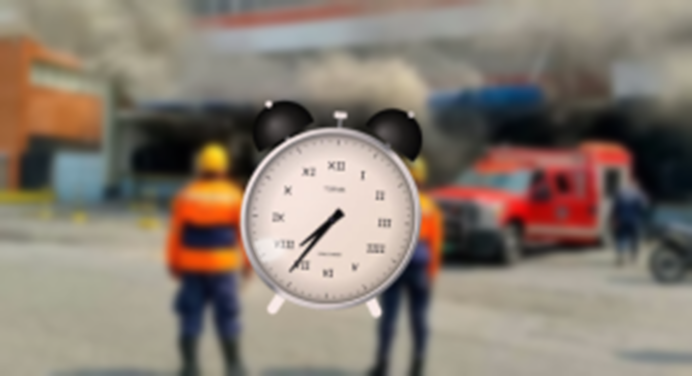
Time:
h=7 m=36
